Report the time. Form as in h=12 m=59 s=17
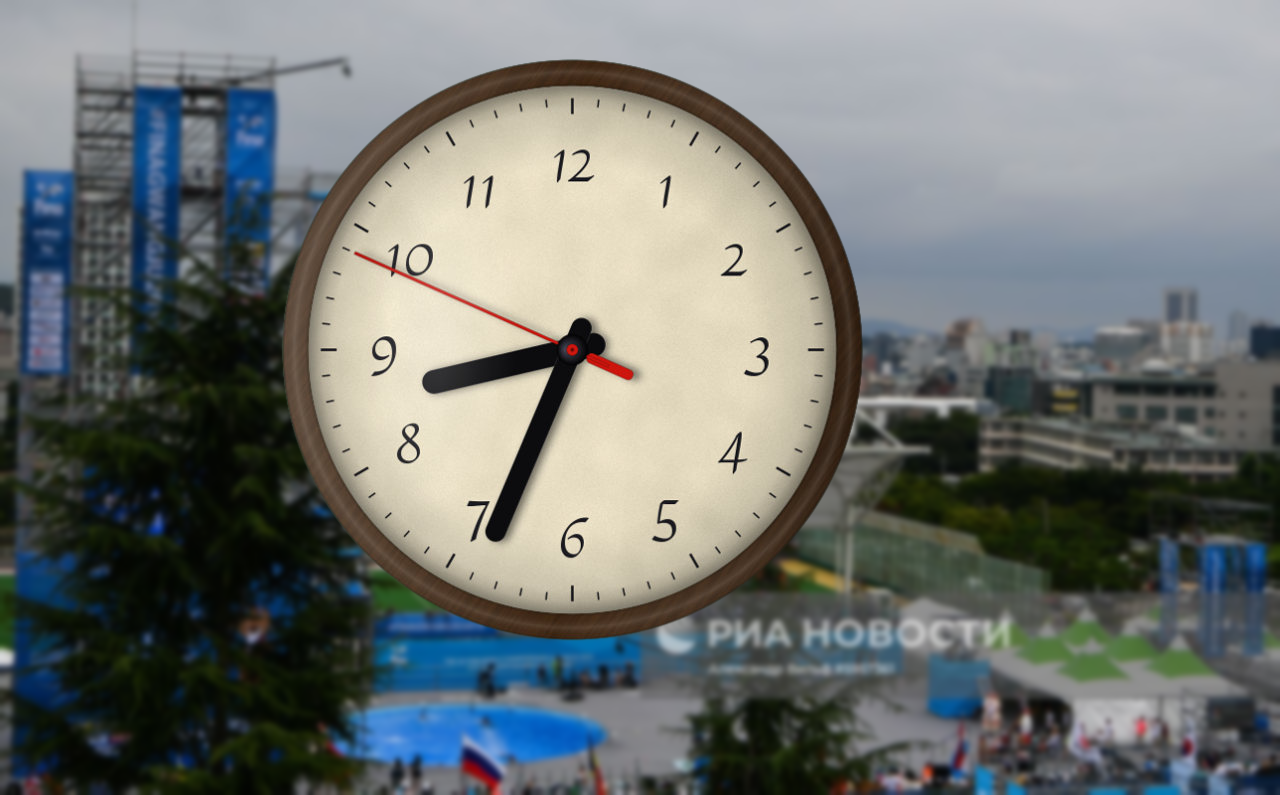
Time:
h=8 m=33 s=49
